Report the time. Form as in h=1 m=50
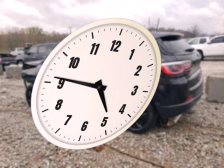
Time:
h=4 m=46
